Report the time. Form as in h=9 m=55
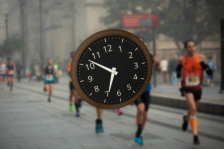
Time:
h=6 m=52
